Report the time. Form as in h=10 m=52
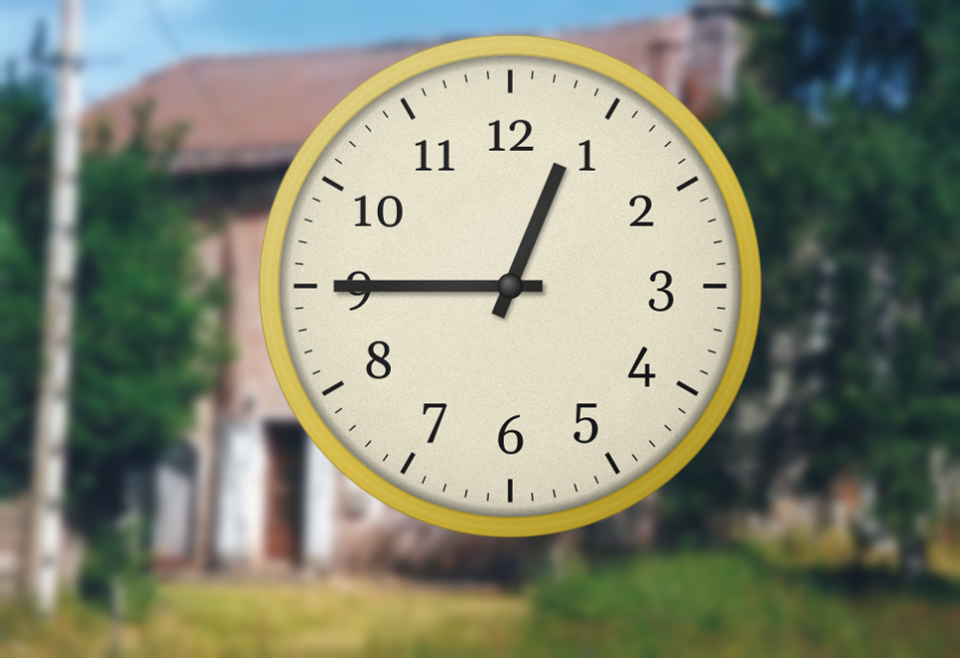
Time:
h=12 m=45
